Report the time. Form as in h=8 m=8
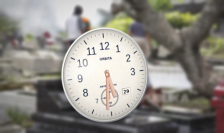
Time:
h=5 m=31
